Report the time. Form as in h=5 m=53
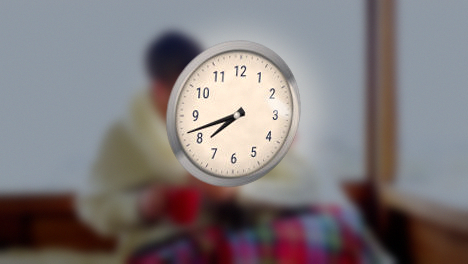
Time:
h=7 m=42
